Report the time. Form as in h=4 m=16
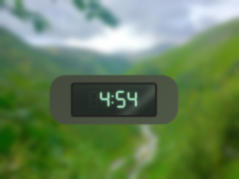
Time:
h=4 m=54
